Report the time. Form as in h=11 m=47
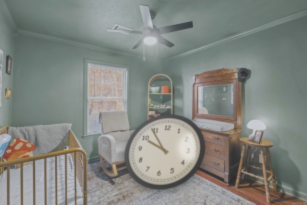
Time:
h=9 m=54
